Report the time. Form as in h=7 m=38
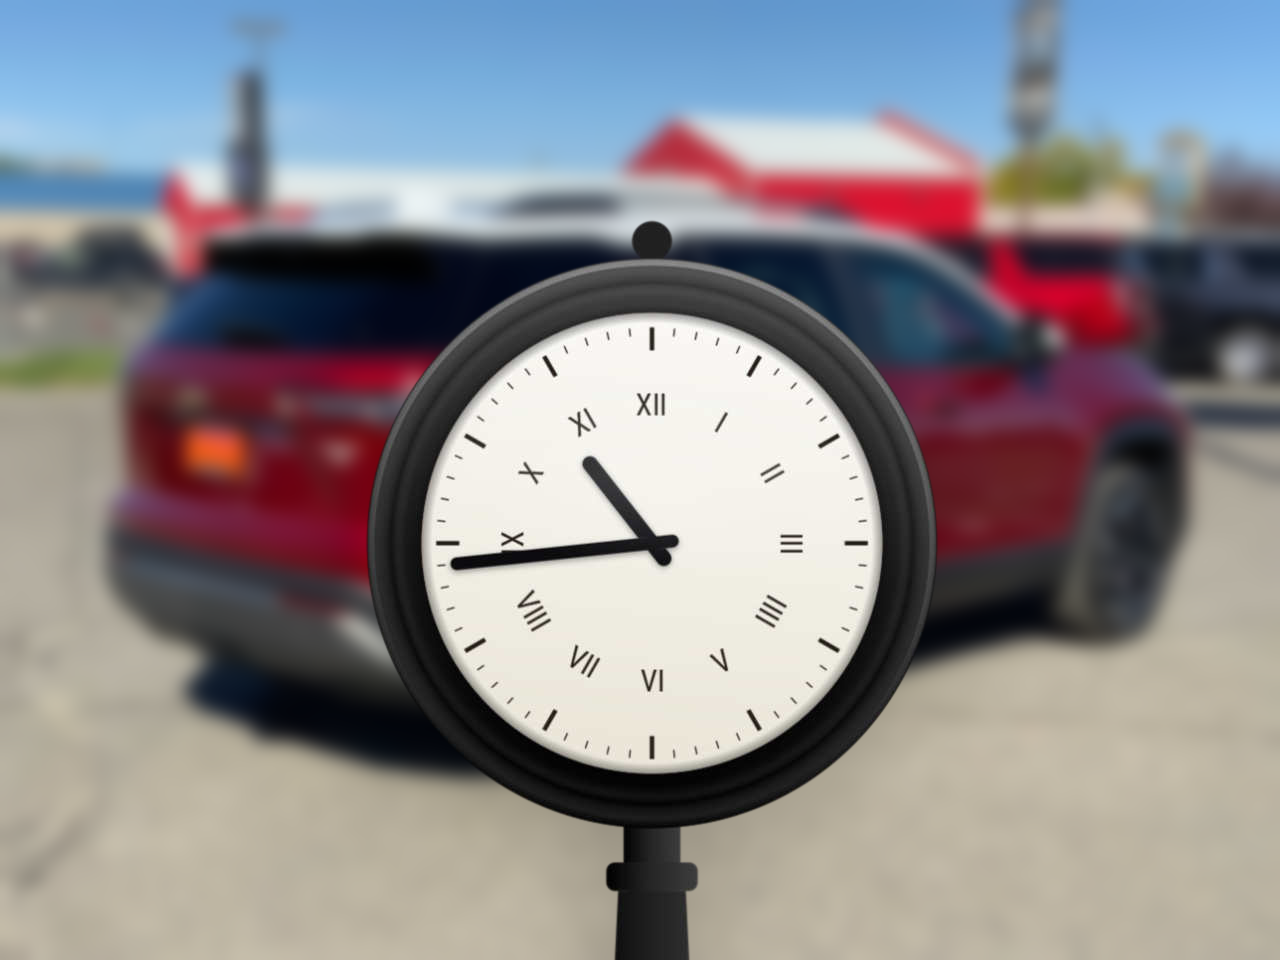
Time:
h=10 m=44
